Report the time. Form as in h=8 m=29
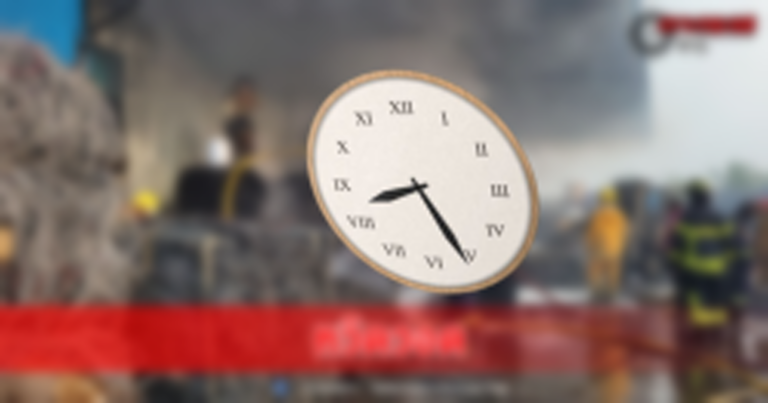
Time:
h=8 m=26
